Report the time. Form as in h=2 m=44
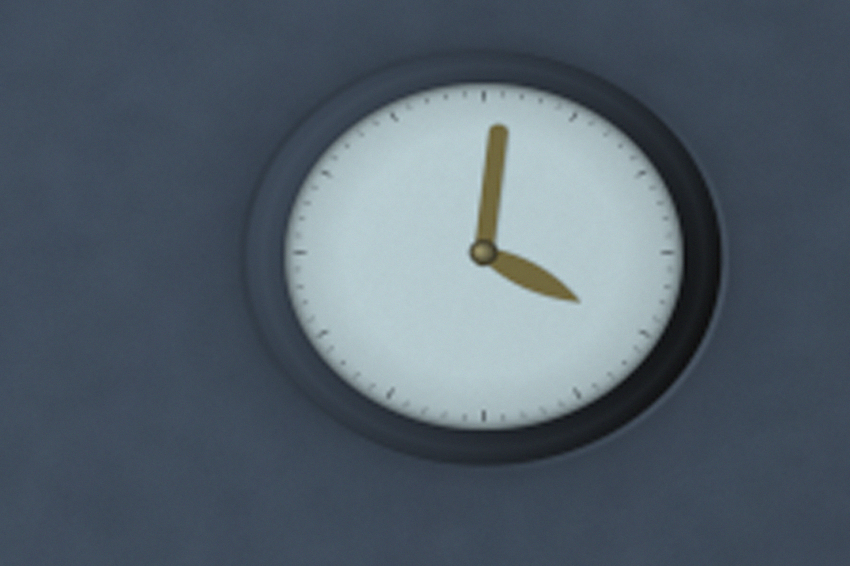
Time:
h=4 m=1
